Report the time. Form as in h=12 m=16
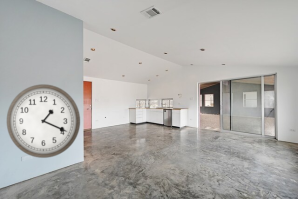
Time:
h=1 m=19
